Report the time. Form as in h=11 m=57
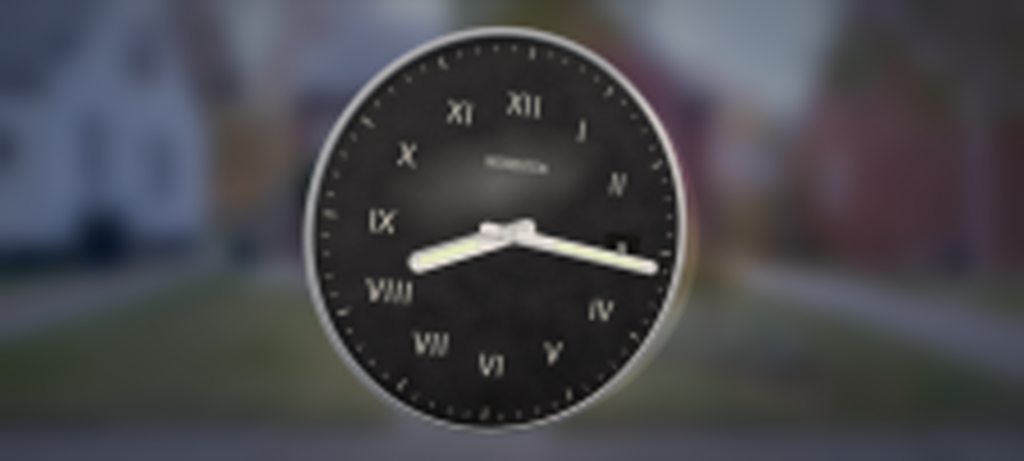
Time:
h=8 m=16
